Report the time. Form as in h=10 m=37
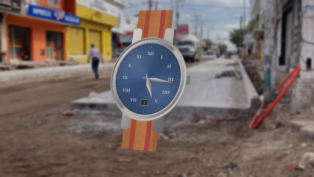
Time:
h=5 m=16
